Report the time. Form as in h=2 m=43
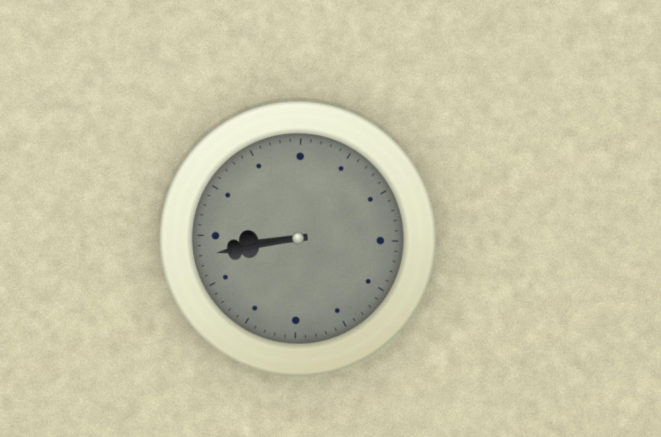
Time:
h=8 m=43
